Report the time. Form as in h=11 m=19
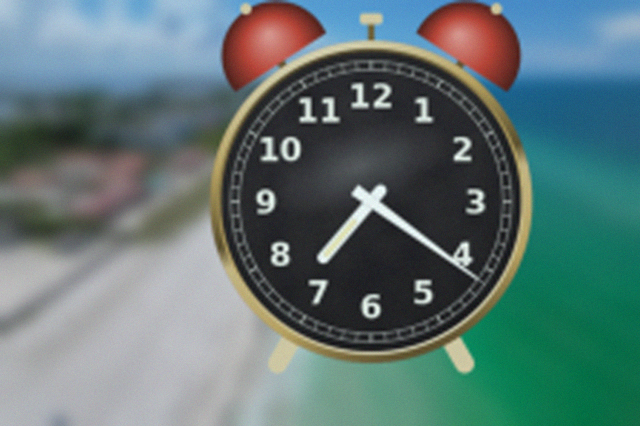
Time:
h=7 m=21
